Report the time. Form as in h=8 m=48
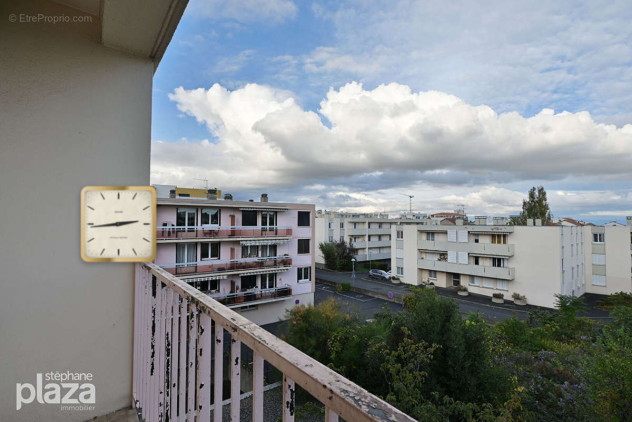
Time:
h=2 m=44
